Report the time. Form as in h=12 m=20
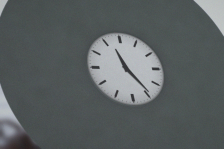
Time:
h=11 m=24
